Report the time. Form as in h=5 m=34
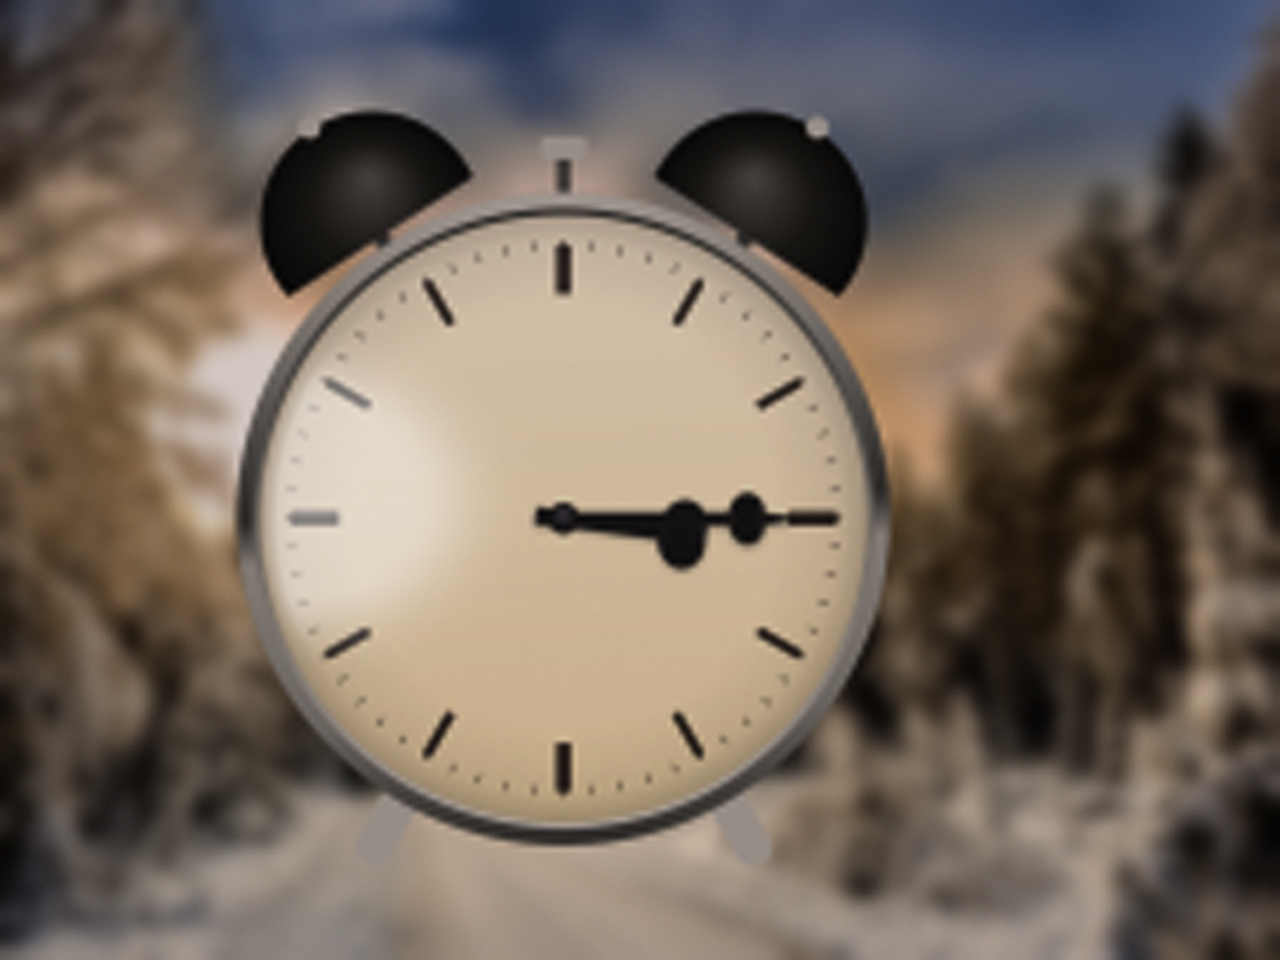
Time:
h=3 m=15
